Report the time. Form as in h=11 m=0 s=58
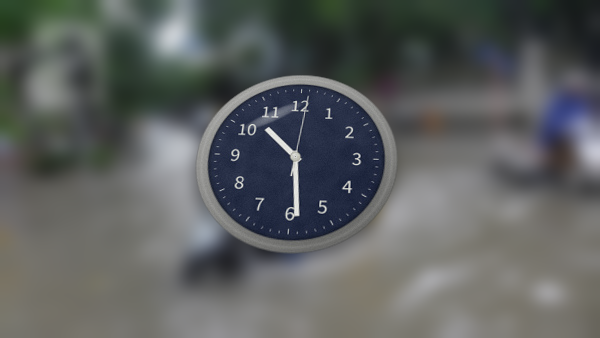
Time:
h=10 m=29 s=1
